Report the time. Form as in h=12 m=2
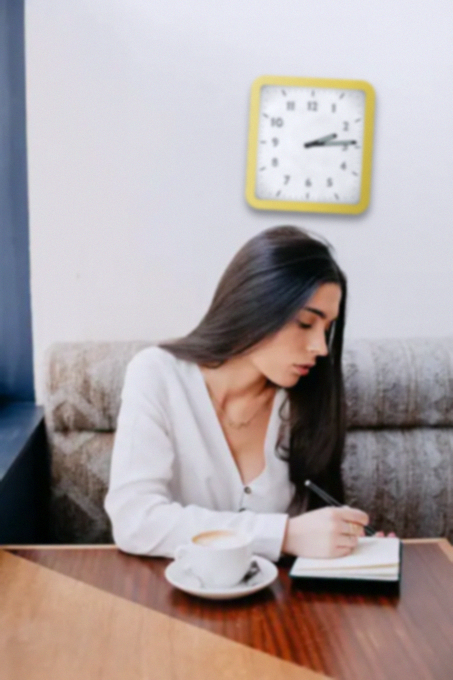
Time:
h=2 m=14
